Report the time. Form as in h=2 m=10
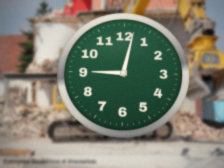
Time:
h=9 m=2
